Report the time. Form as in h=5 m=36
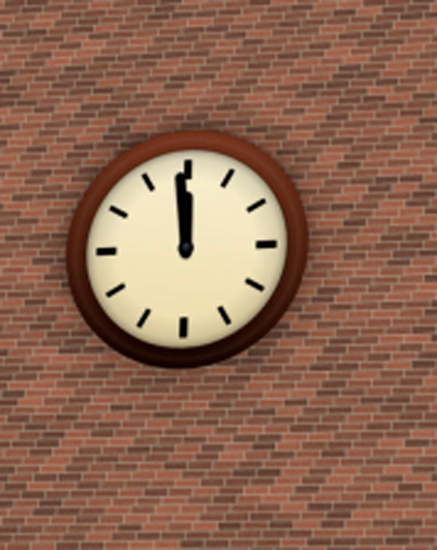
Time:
h=11 m=59
